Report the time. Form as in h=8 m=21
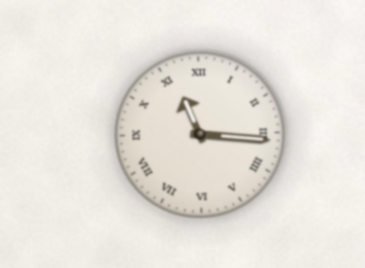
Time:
h=11 m=16
